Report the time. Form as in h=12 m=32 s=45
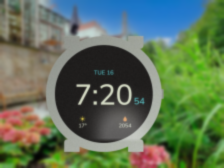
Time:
h=7 m=20 s=54
